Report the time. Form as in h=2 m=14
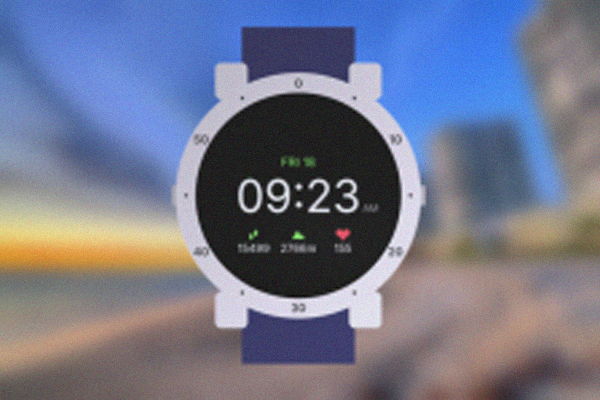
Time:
h=9 m=23
